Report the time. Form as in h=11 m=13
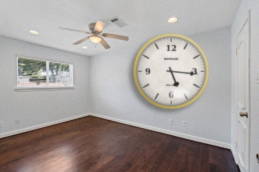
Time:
h=5 m=16
